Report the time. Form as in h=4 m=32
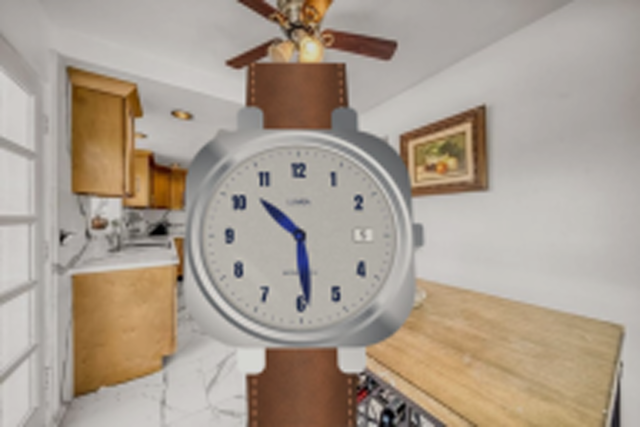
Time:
h=10 m=29
